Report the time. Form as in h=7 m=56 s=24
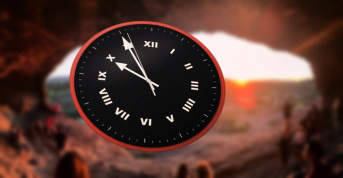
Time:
h=9 m=54 s=56
